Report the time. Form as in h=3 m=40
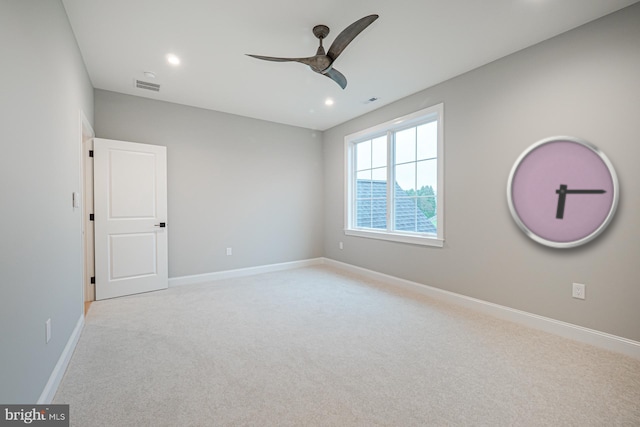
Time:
h=6 m=15
